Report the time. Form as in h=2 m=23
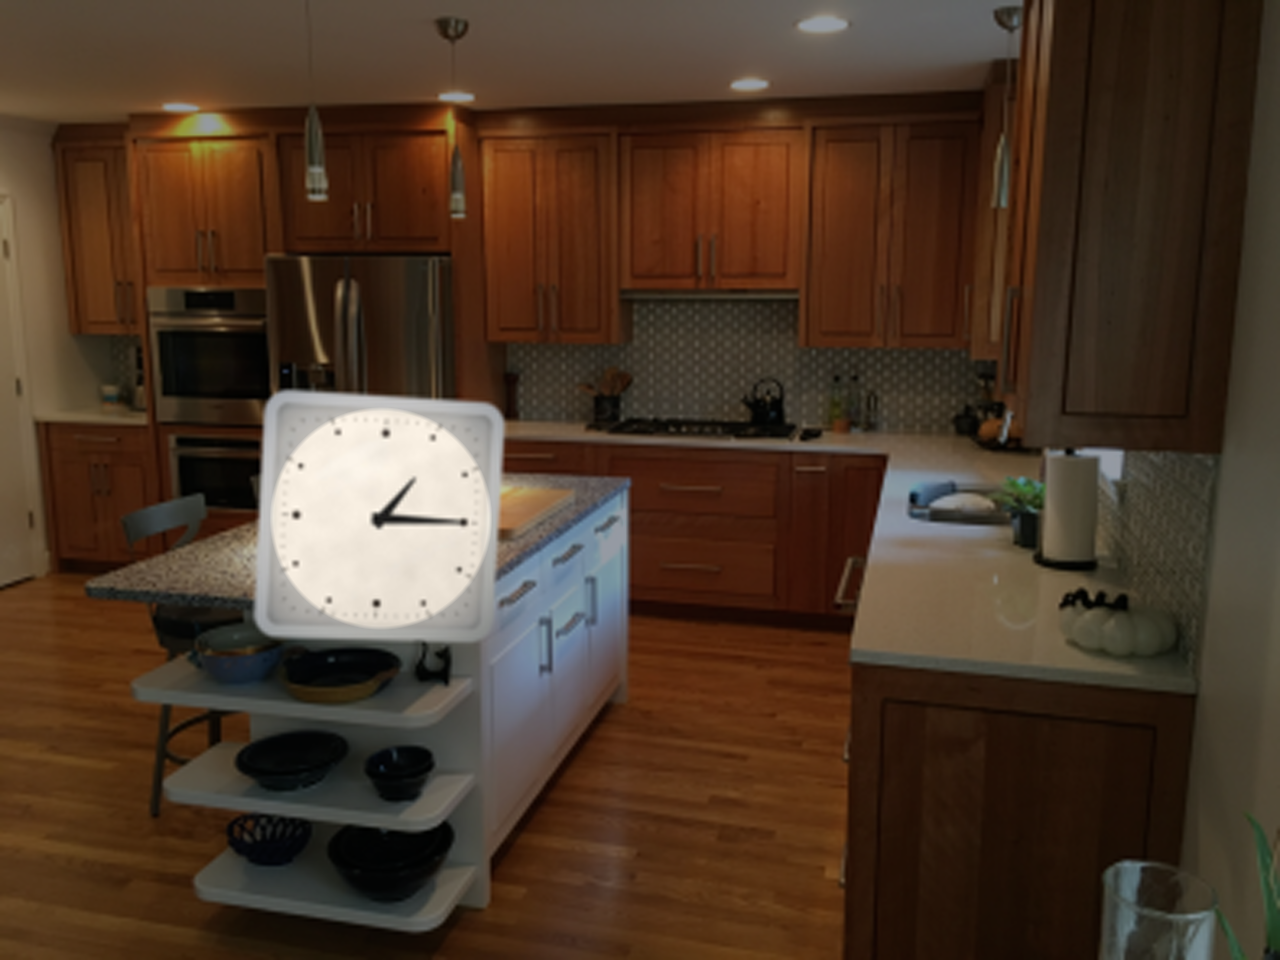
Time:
h=1 m=15
